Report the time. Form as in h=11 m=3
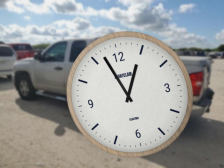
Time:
h=12 m=57
